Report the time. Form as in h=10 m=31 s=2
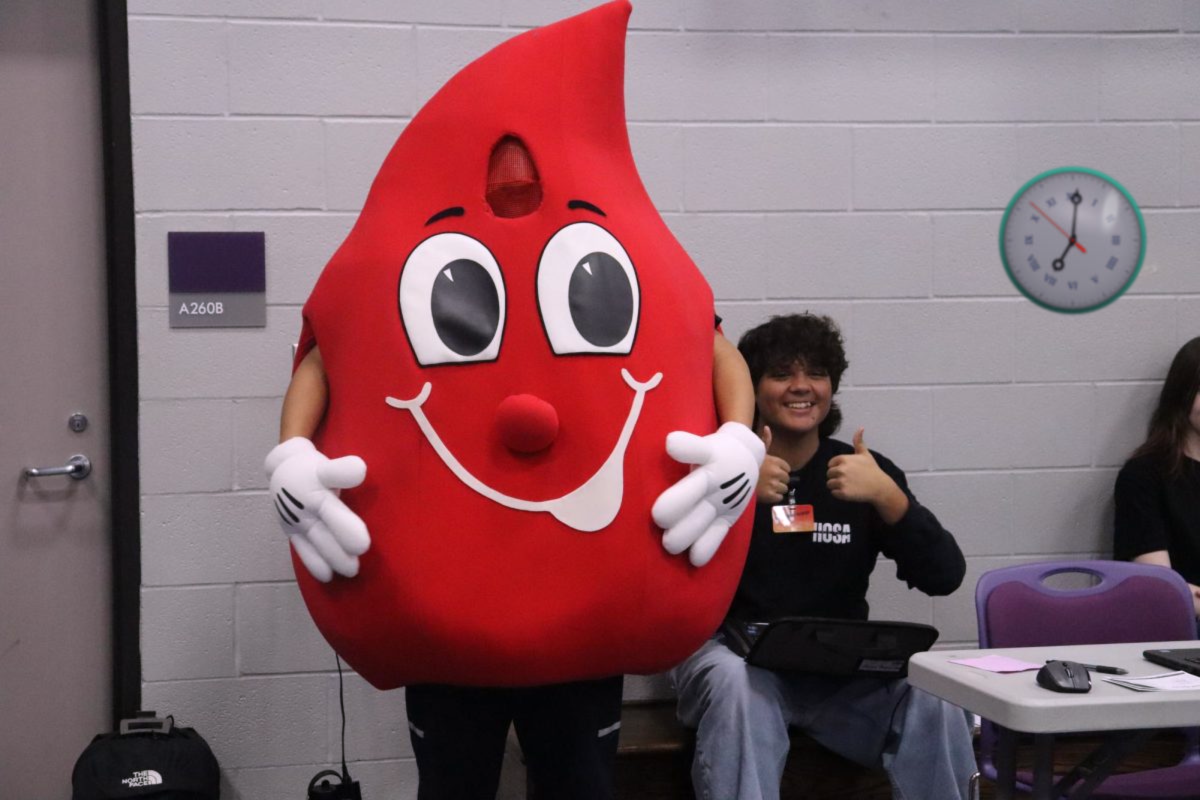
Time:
h=7 m=0 s=52
